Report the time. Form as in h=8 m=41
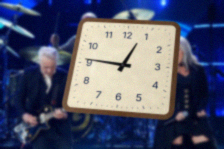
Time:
h=12 m=46
